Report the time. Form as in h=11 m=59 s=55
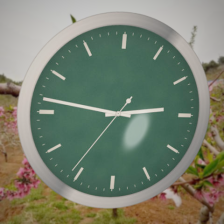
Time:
h=2 m=46 s=36
